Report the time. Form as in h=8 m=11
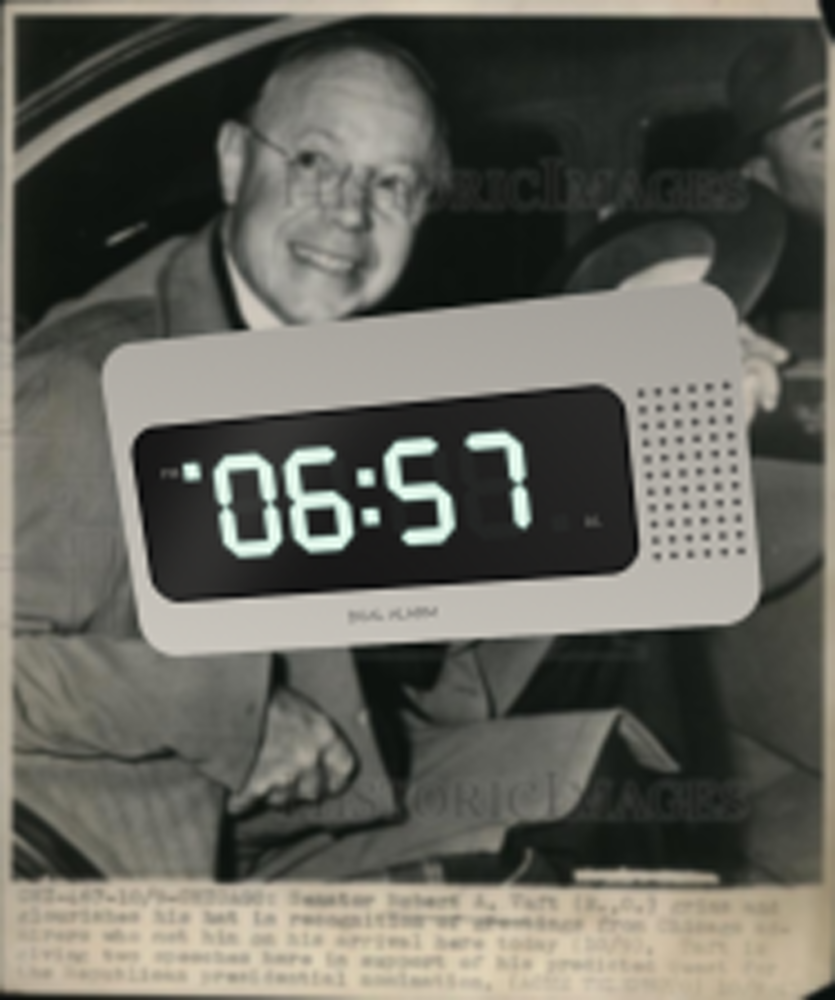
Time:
h=6 m=57
